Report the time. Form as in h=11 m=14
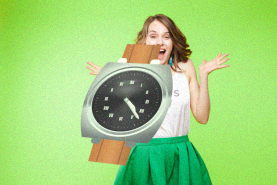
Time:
h=4 m=23
